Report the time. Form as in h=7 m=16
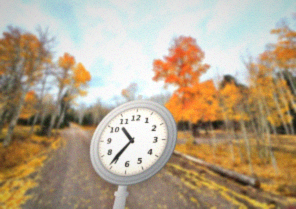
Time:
h=10 m=36
